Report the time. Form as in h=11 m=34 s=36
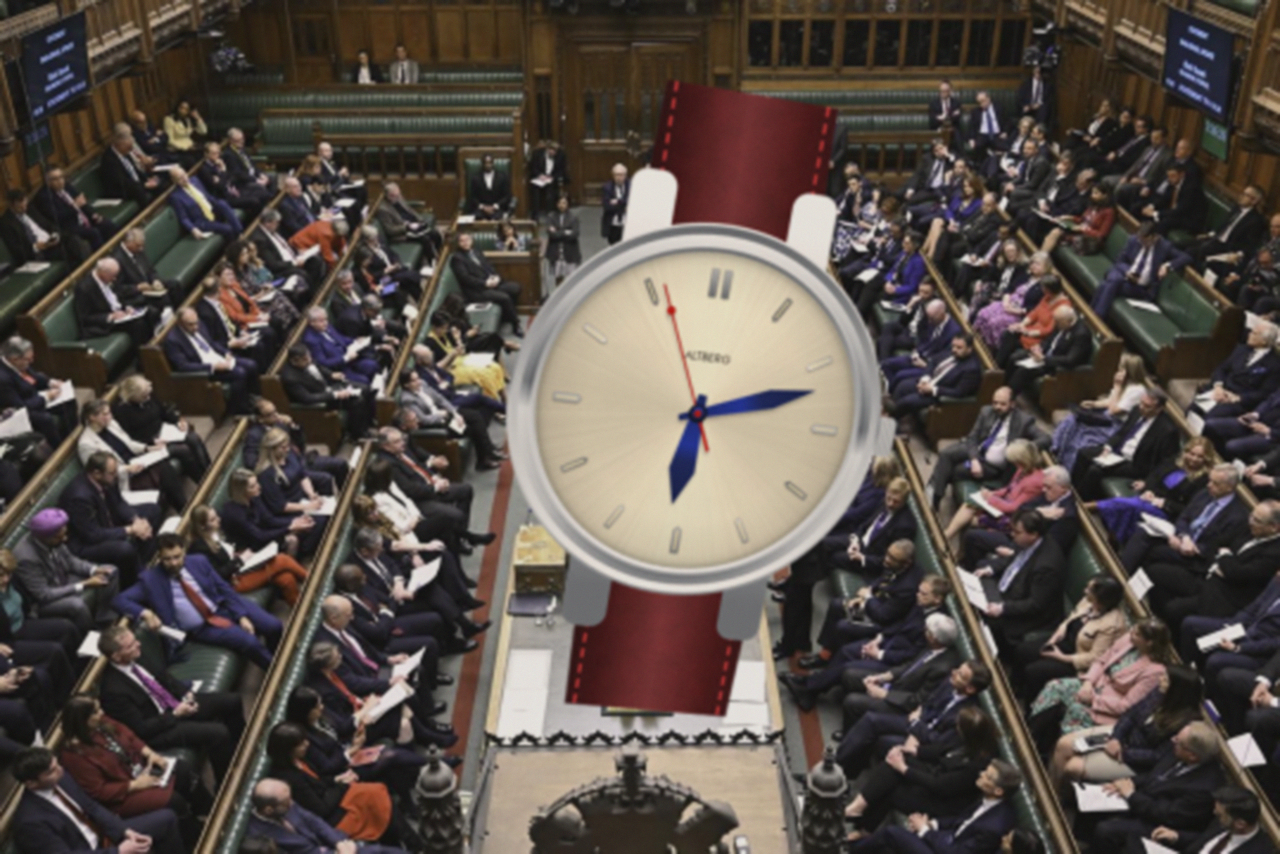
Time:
h=6 m=11 s=56
